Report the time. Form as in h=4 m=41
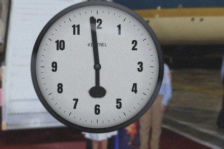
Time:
h=5 m=59
